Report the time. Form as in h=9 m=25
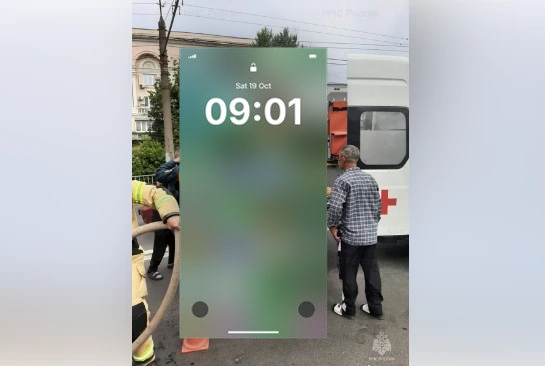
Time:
h=9 m=1
